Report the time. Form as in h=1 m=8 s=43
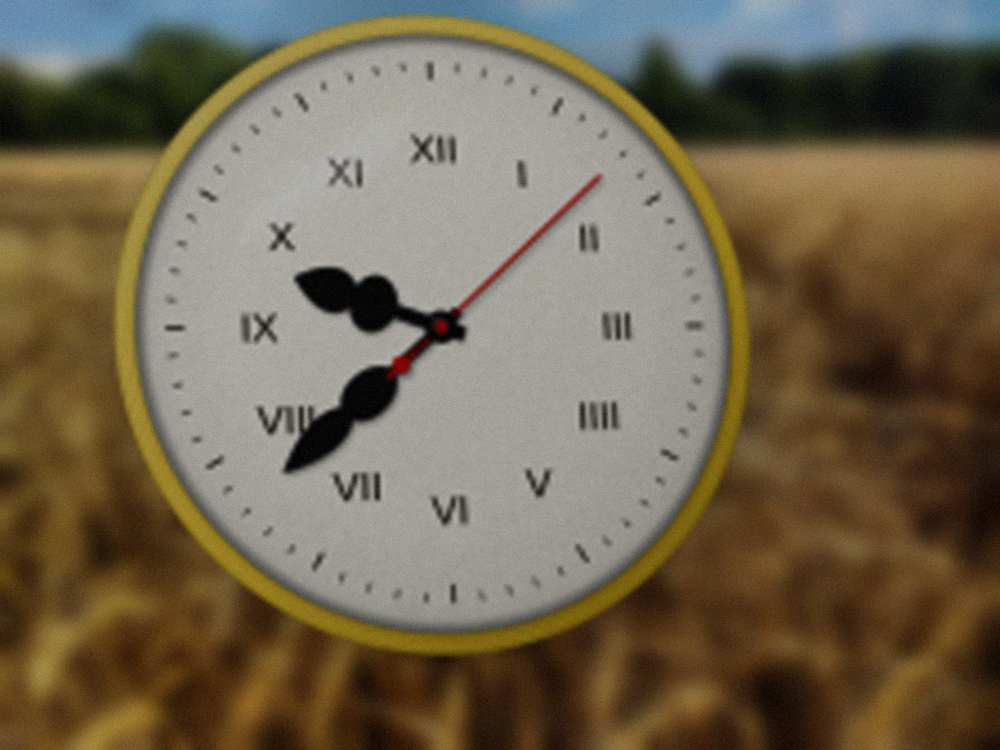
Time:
h=9 m=38 s=8
